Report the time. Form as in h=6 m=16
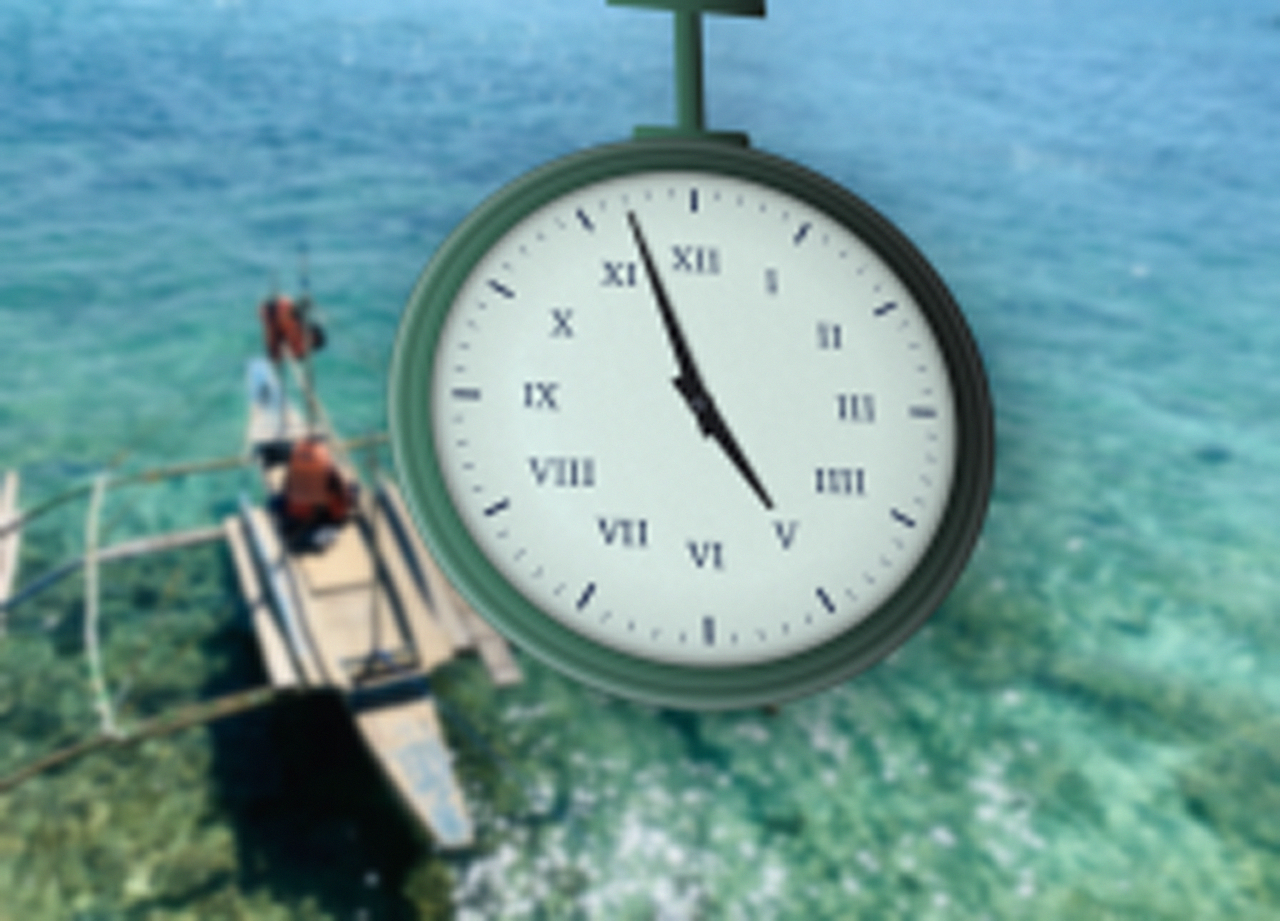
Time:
h=4 m=57
